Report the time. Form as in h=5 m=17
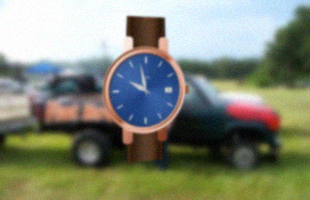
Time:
h=9 m=58
